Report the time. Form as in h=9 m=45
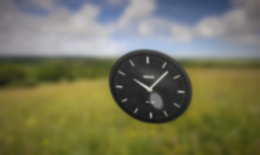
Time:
h=10 m=7
